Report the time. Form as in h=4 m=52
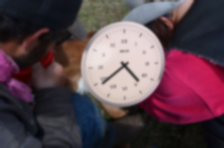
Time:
h=4 m=39
